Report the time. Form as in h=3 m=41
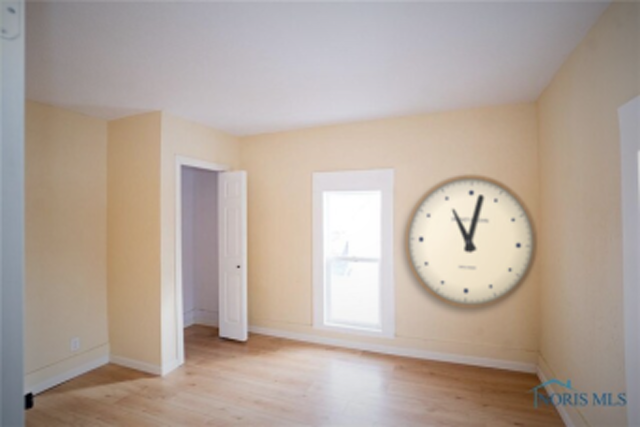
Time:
h=11 m=2
